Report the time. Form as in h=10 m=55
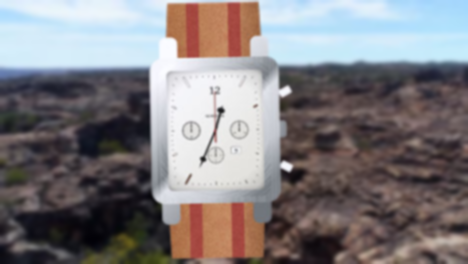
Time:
h=12 m=34
